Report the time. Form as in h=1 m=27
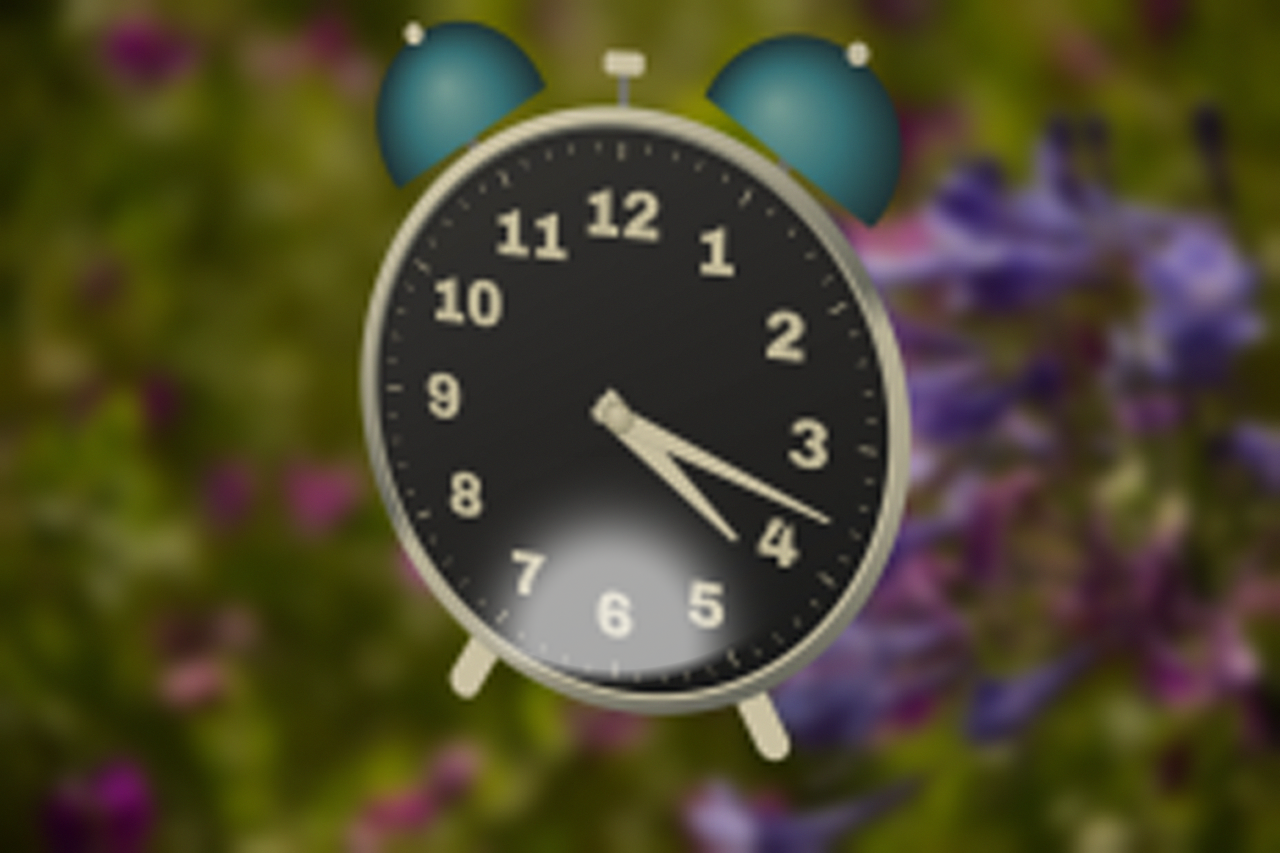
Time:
h=4 m=18
